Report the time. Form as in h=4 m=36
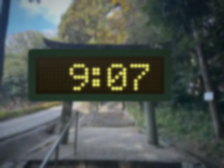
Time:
h=9 m=7
